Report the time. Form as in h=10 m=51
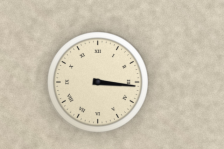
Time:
h=3 m=16
